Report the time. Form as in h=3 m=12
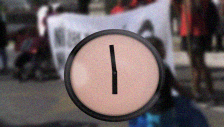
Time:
h=5 m=59
